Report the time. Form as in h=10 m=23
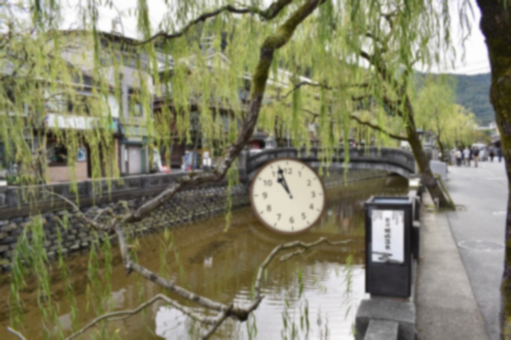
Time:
h=10 m=57
